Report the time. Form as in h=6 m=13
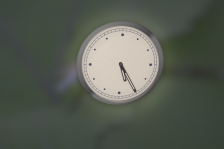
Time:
h=5 m=25
